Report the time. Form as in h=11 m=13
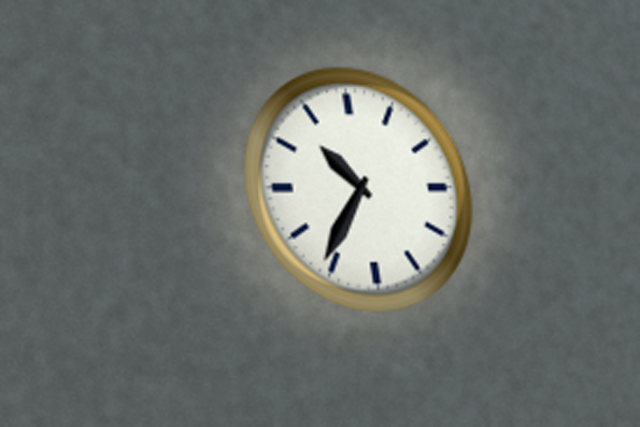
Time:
h=10 m=36
